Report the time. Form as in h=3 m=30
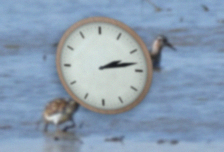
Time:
h=2 m=13
